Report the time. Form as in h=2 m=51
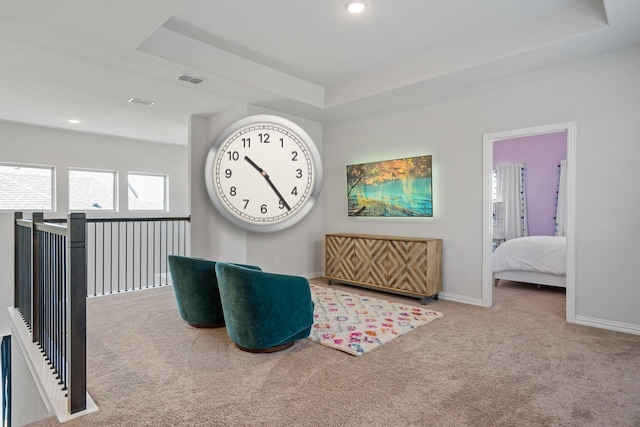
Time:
h=10 m=24
